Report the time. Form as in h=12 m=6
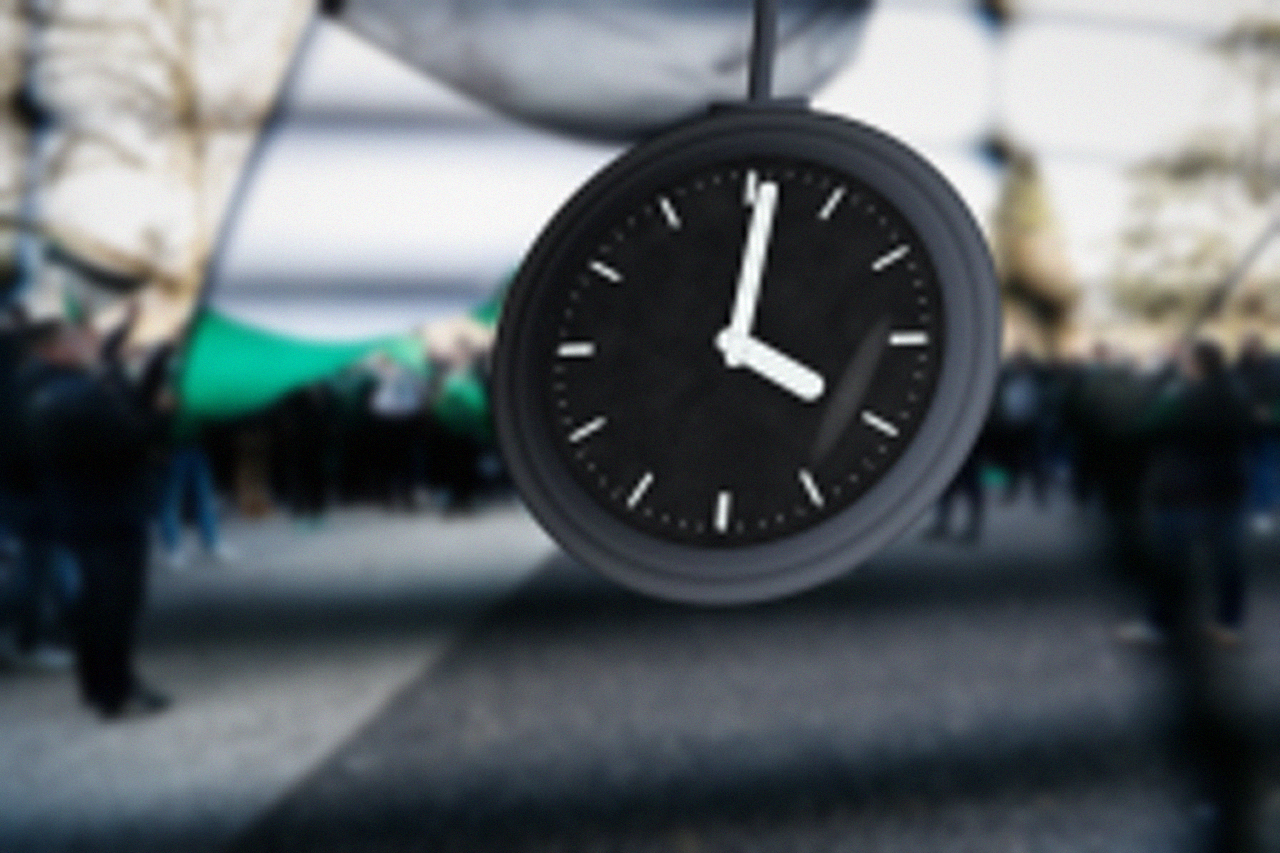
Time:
h=4 m=1
